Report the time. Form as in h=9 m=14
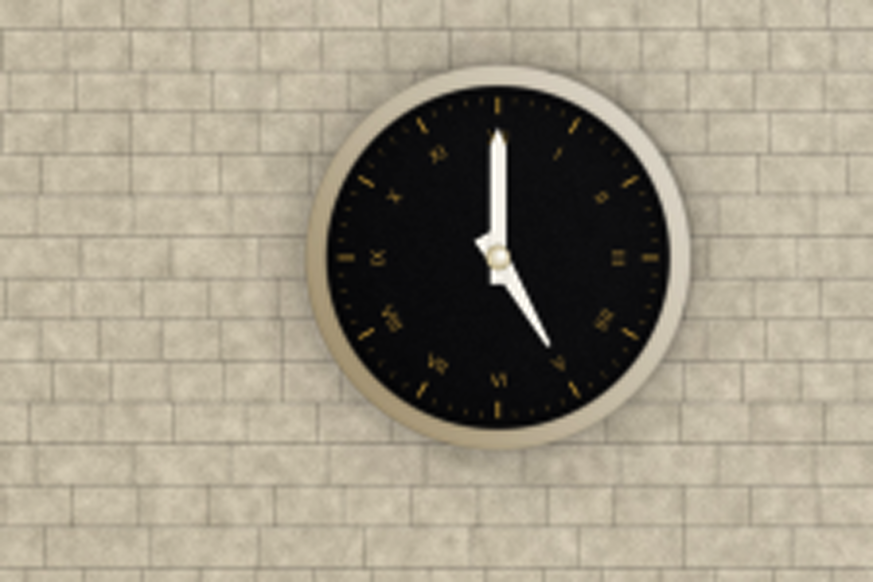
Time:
h=5 m=0
